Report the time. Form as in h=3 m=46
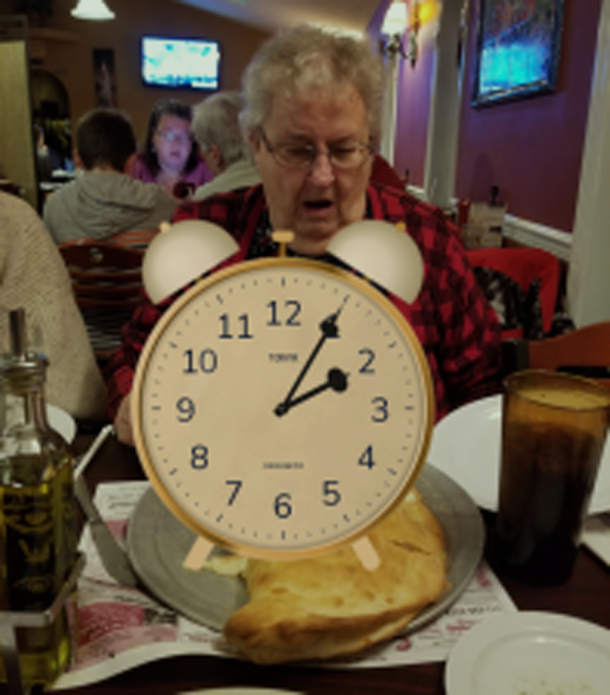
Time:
h=2 m=5
